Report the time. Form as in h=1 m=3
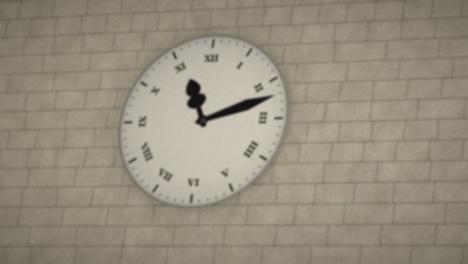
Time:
h=11 m=12
